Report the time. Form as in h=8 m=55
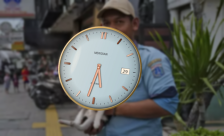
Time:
h=5 m=32
